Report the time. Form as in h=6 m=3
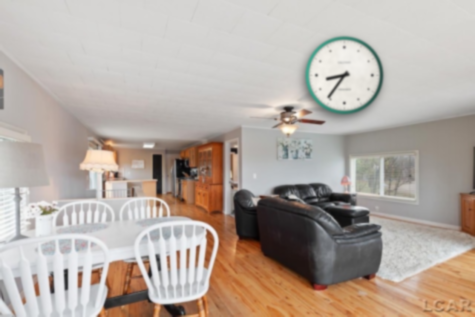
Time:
h=8 m=36
